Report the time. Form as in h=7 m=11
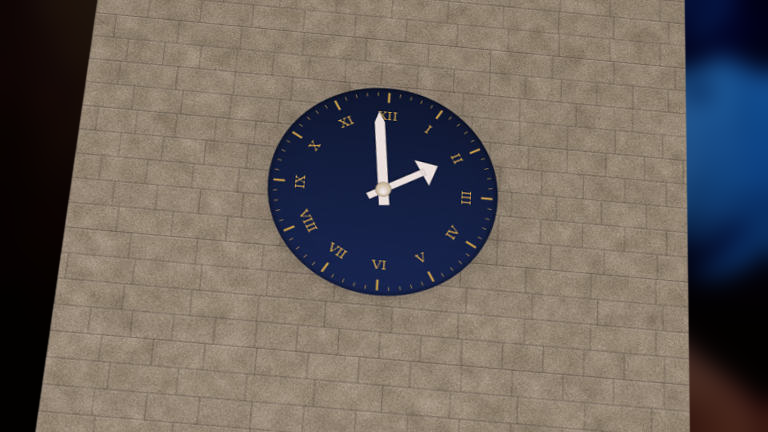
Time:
h=1 m=59
